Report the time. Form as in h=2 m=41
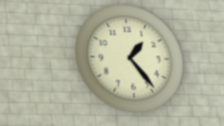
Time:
h=1 m=24
